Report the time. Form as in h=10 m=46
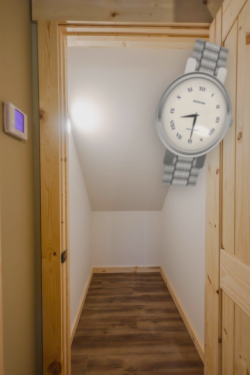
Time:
h=8 m=30
